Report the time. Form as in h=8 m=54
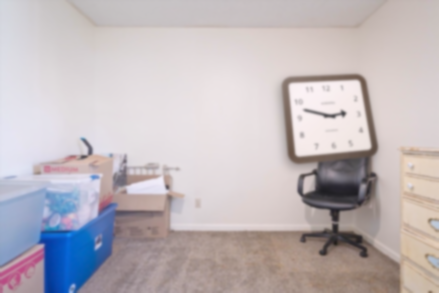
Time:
h=2 m=48
